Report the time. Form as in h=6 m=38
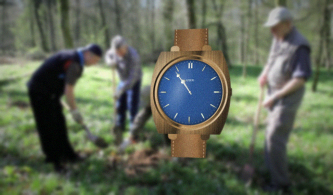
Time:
h=10 m=54
